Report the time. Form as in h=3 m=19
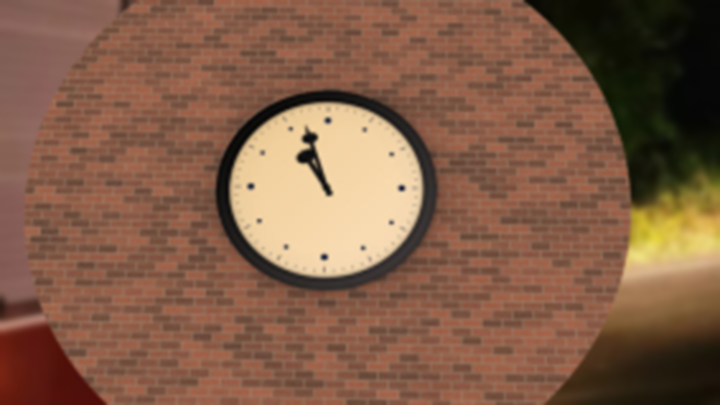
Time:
h=10 m=57
